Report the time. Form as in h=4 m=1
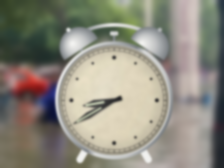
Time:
h=8 m=40
